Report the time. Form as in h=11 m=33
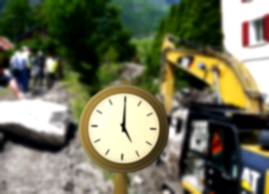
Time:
h=5 m=0
